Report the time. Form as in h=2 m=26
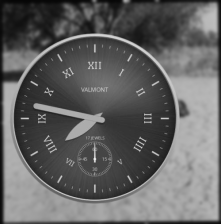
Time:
h=7 m=47
